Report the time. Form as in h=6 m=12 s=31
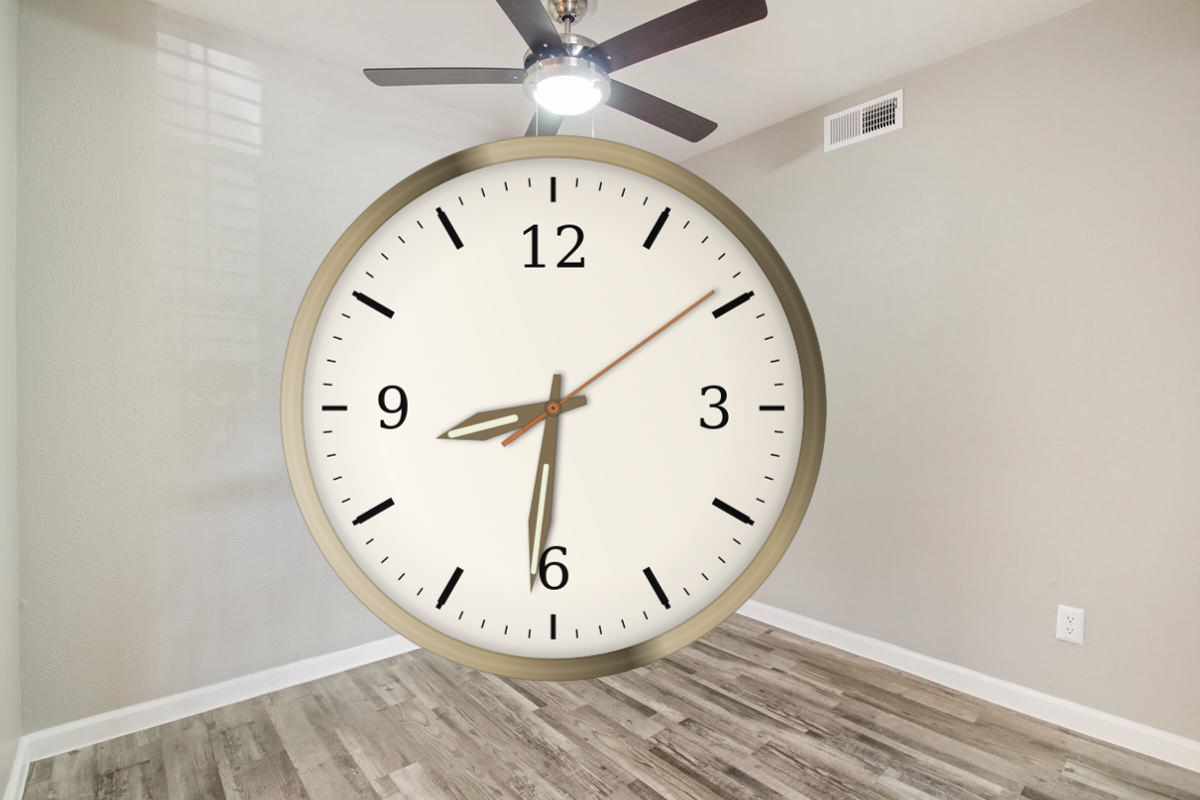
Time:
h=8 m=31 s=9
